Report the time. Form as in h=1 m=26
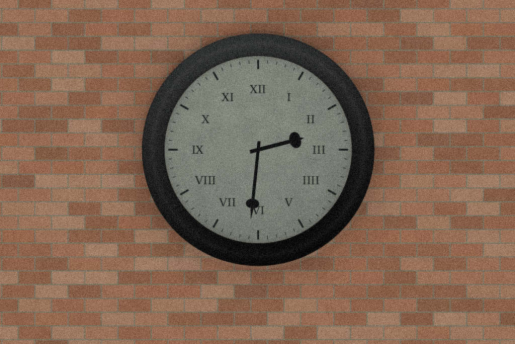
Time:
h=2 m=31
